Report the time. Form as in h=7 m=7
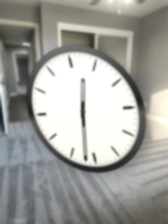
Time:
h=12 m=32
